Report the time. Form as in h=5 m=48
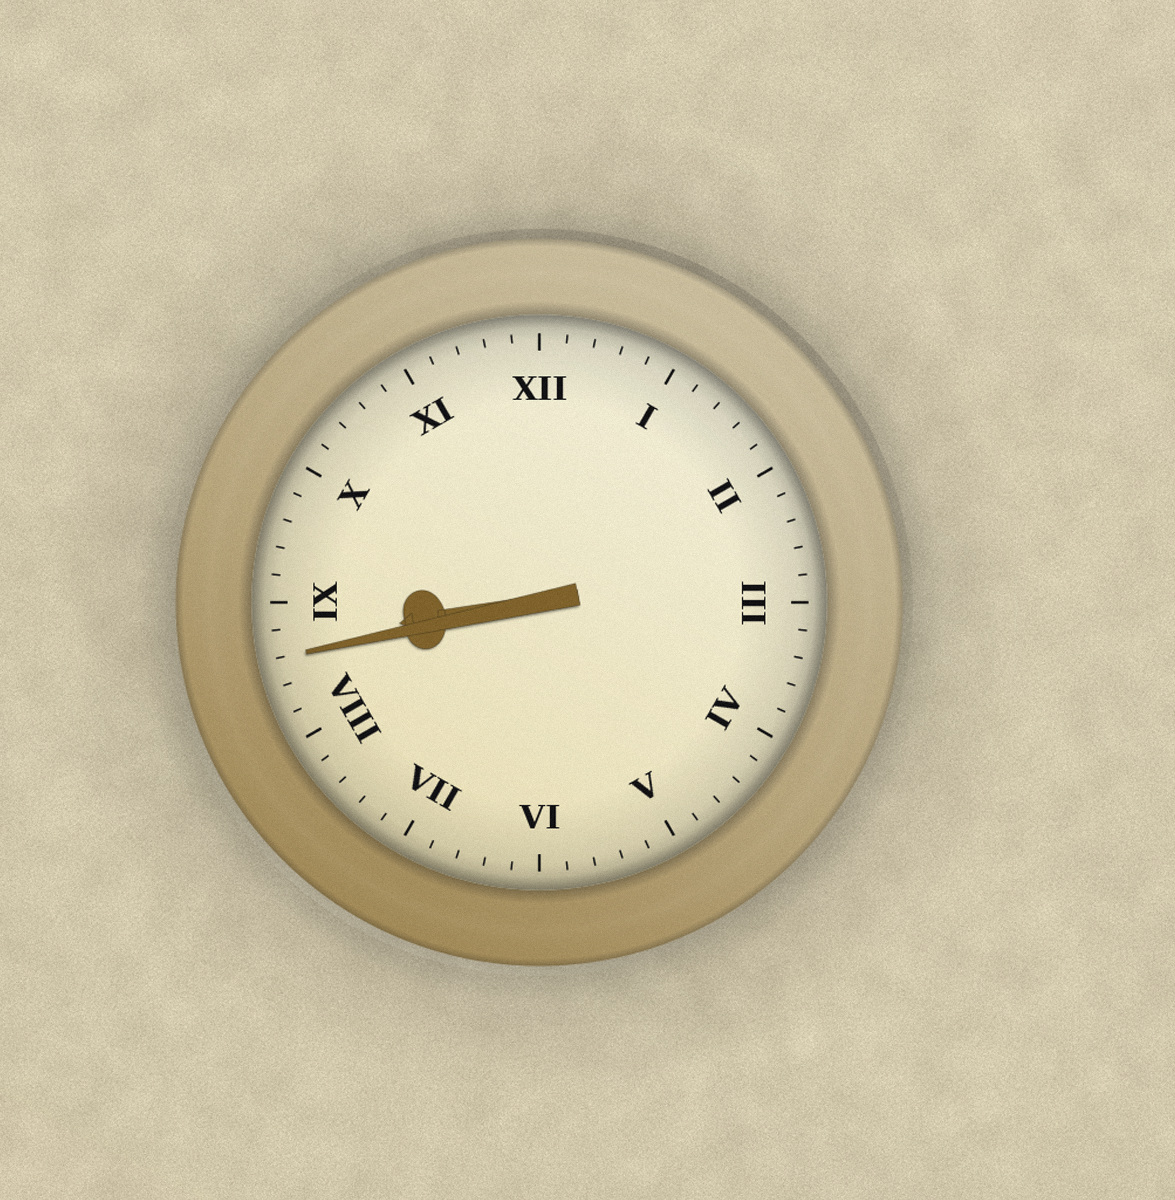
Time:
h=8 m=43
